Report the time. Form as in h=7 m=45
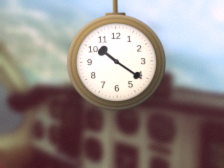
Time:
h=10 m=21
